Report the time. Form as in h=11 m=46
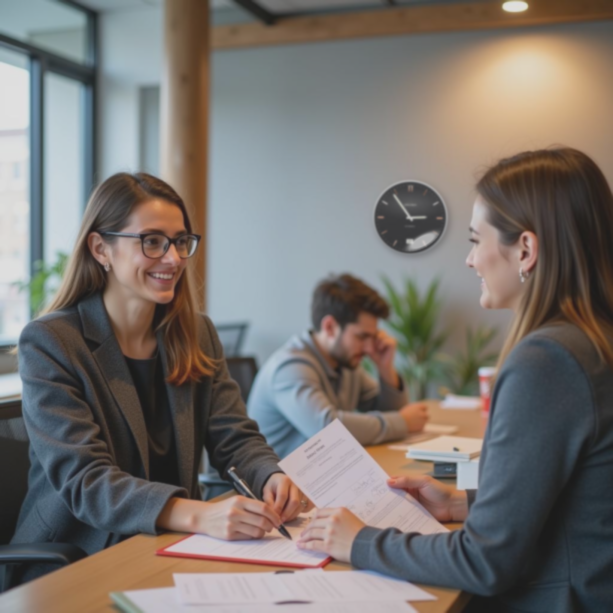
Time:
h=2 m=54
